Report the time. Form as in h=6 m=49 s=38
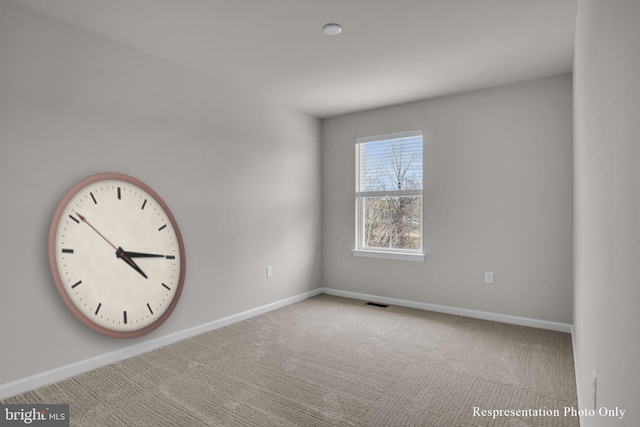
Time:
h=4 m=14 s=51
